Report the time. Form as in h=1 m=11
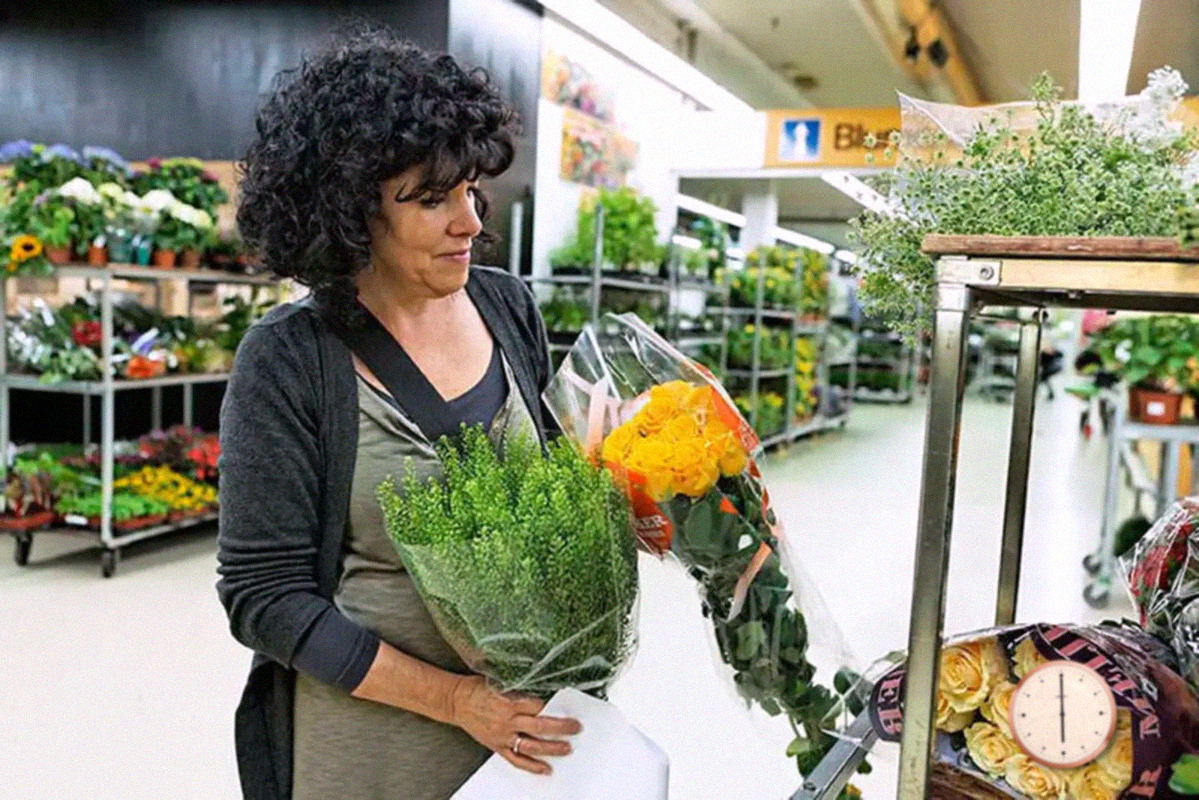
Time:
h=6 m=0
